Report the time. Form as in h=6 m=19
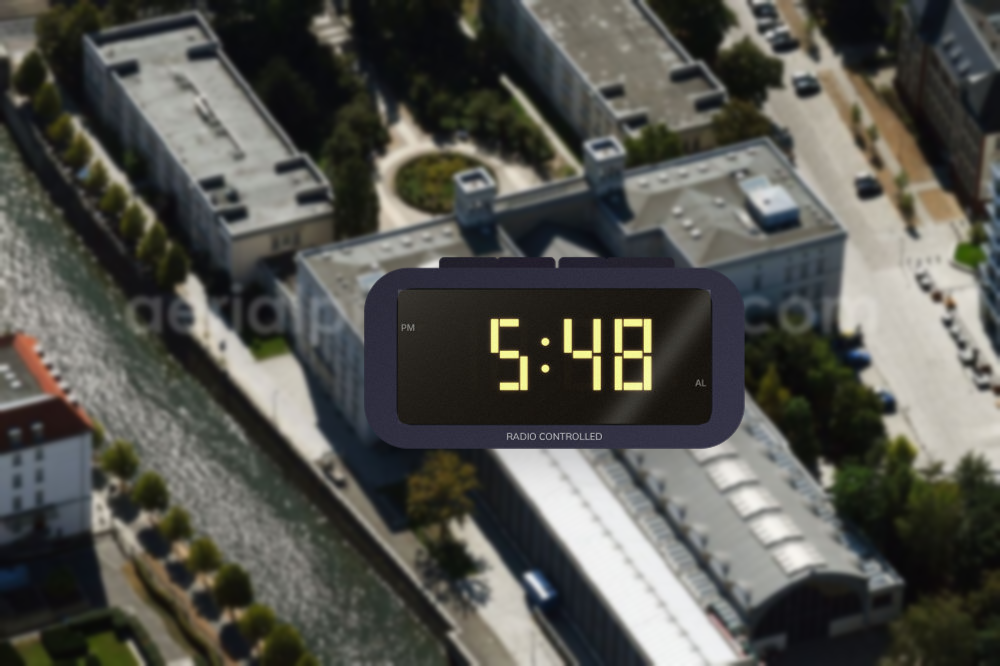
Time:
h=5 m=48
